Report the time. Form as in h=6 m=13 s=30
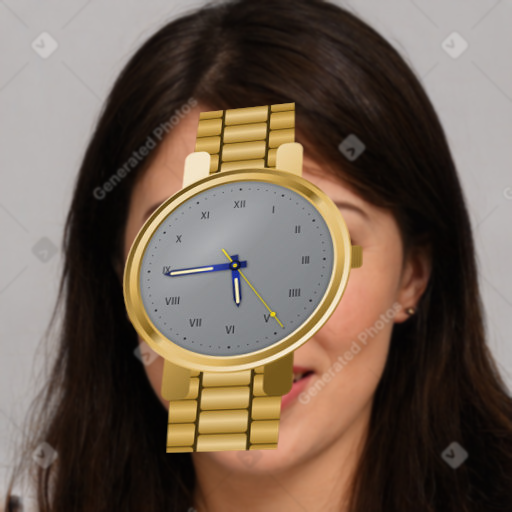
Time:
h=5 m=44 s=24
